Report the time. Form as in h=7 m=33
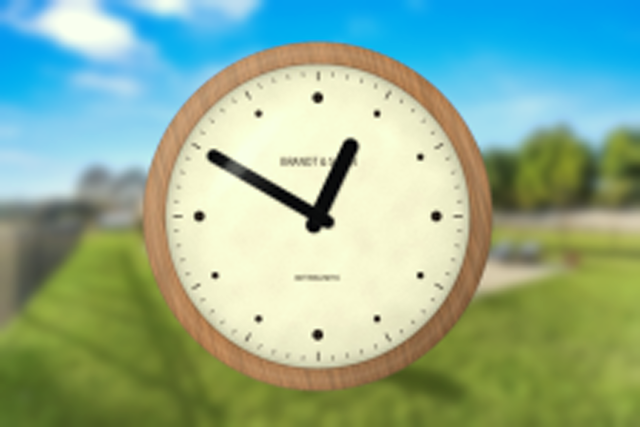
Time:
h=12 m=50
